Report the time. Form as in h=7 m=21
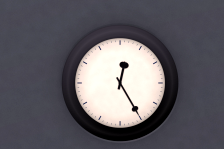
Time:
h=12 m=25
